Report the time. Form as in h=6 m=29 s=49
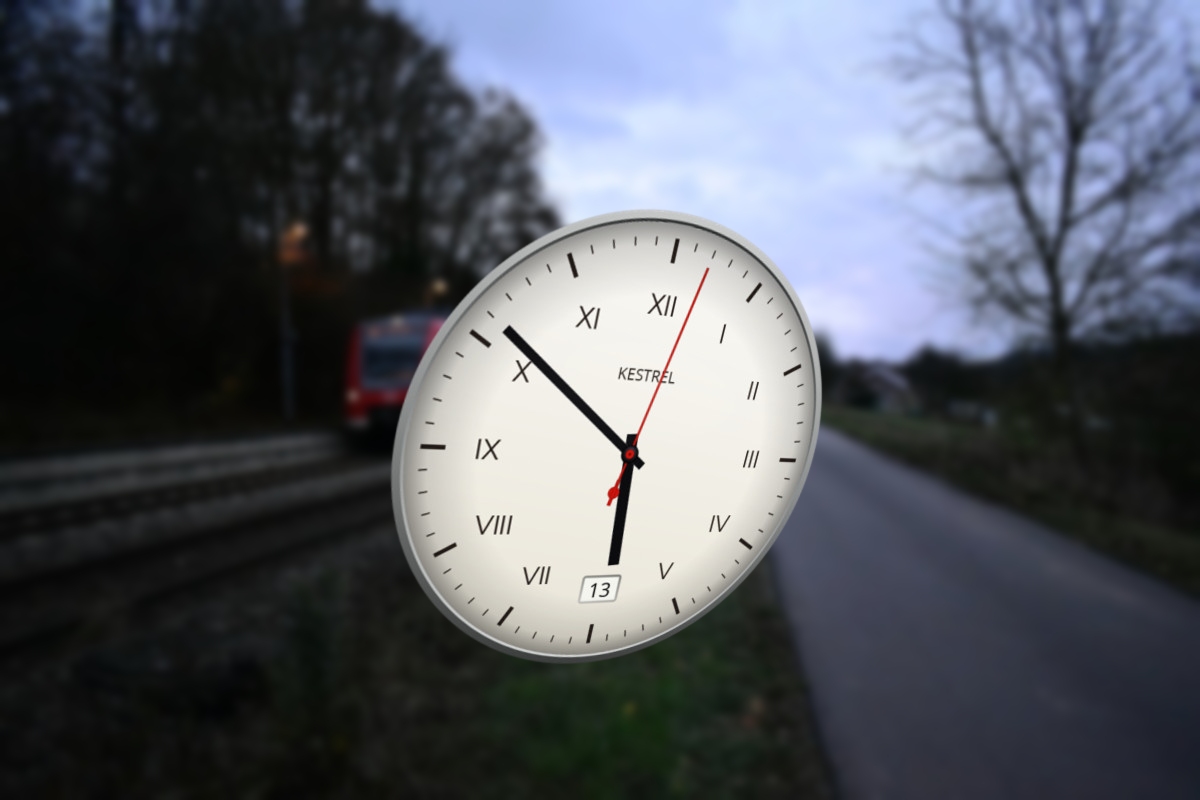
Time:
h=5 m=51 s=2
